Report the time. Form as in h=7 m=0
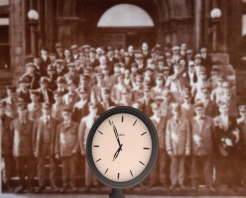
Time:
h=6 m=56
